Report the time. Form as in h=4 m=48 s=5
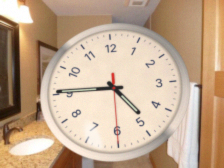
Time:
h=4 m=45 s=30
